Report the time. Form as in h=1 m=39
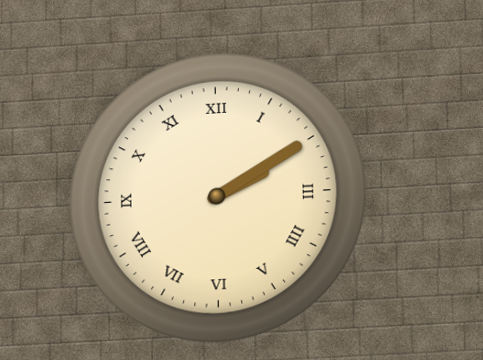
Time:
h=2 m=10
